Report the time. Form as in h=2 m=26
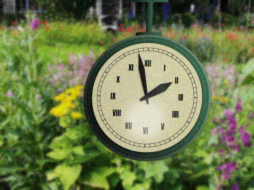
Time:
h=1 m=58
